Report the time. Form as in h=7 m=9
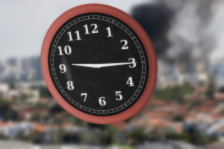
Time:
h=9 m=15
